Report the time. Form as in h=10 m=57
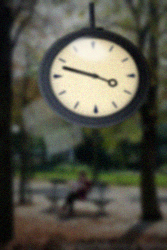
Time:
h=3 m=48
